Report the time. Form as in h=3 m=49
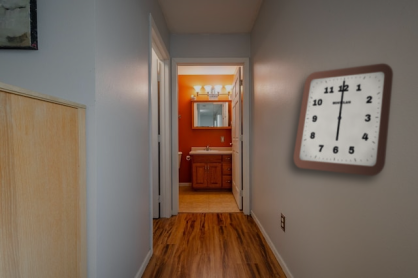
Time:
h=6 m=0
